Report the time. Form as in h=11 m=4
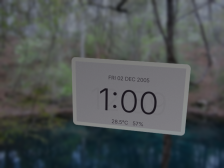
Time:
h=1 m=0
